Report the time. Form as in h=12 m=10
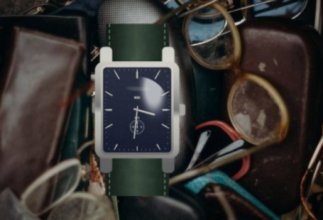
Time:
h=3 m=31
